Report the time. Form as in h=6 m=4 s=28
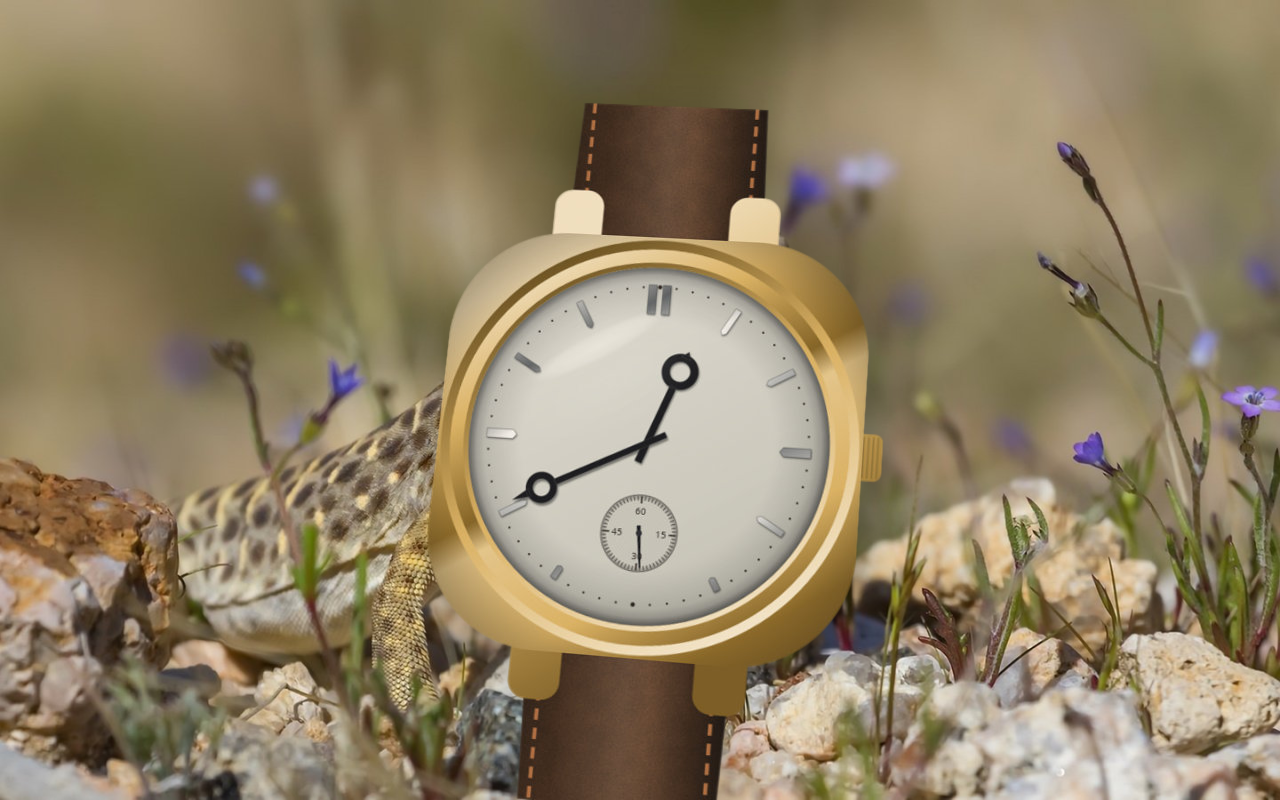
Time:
h=12 m=40 s=29
